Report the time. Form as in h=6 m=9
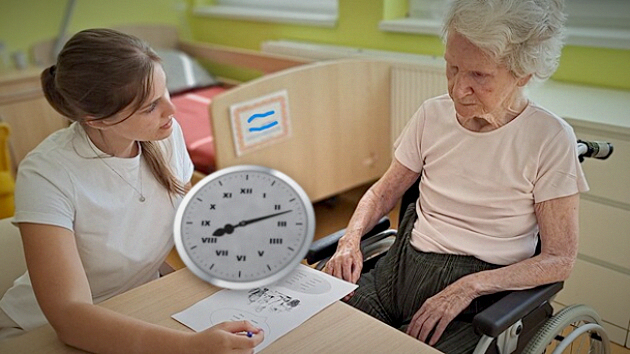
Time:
h=8 m=12
